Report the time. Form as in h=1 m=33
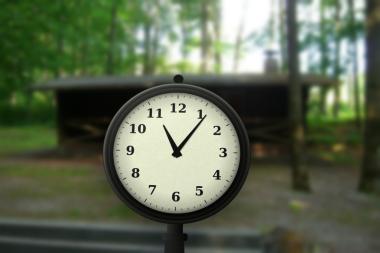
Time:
h=11 m=6
